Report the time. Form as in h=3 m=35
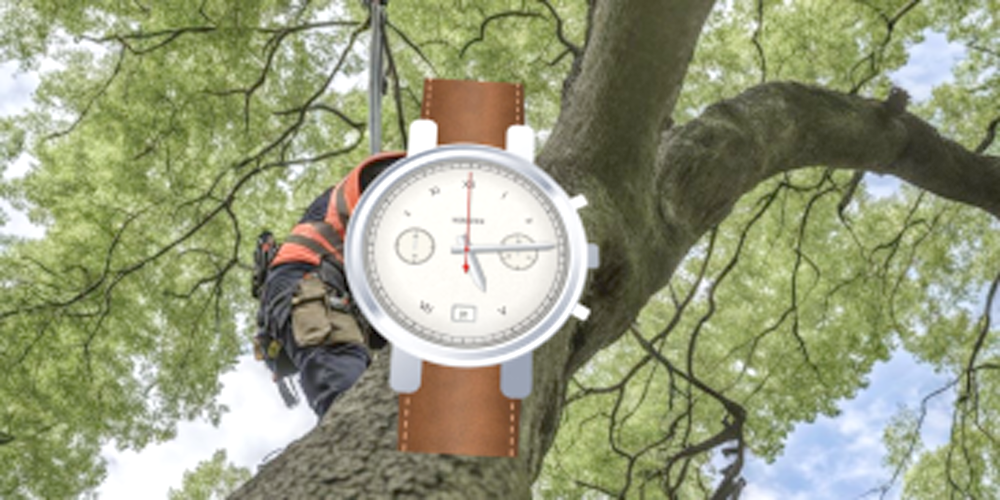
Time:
h=5 m=14
